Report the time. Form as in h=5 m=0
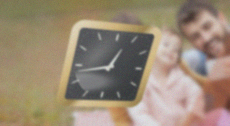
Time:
h=12 m=43
